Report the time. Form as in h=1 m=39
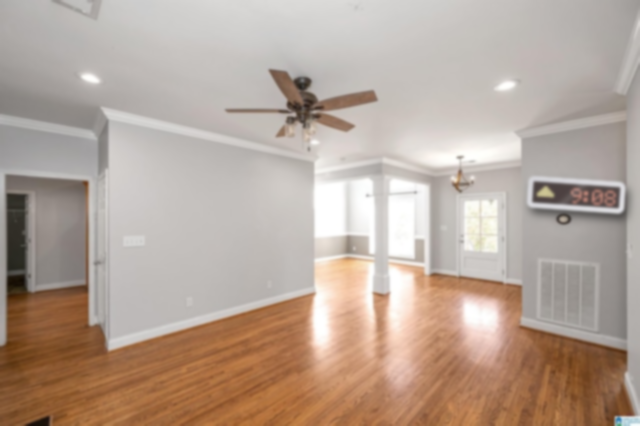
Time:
h=9 m=8
